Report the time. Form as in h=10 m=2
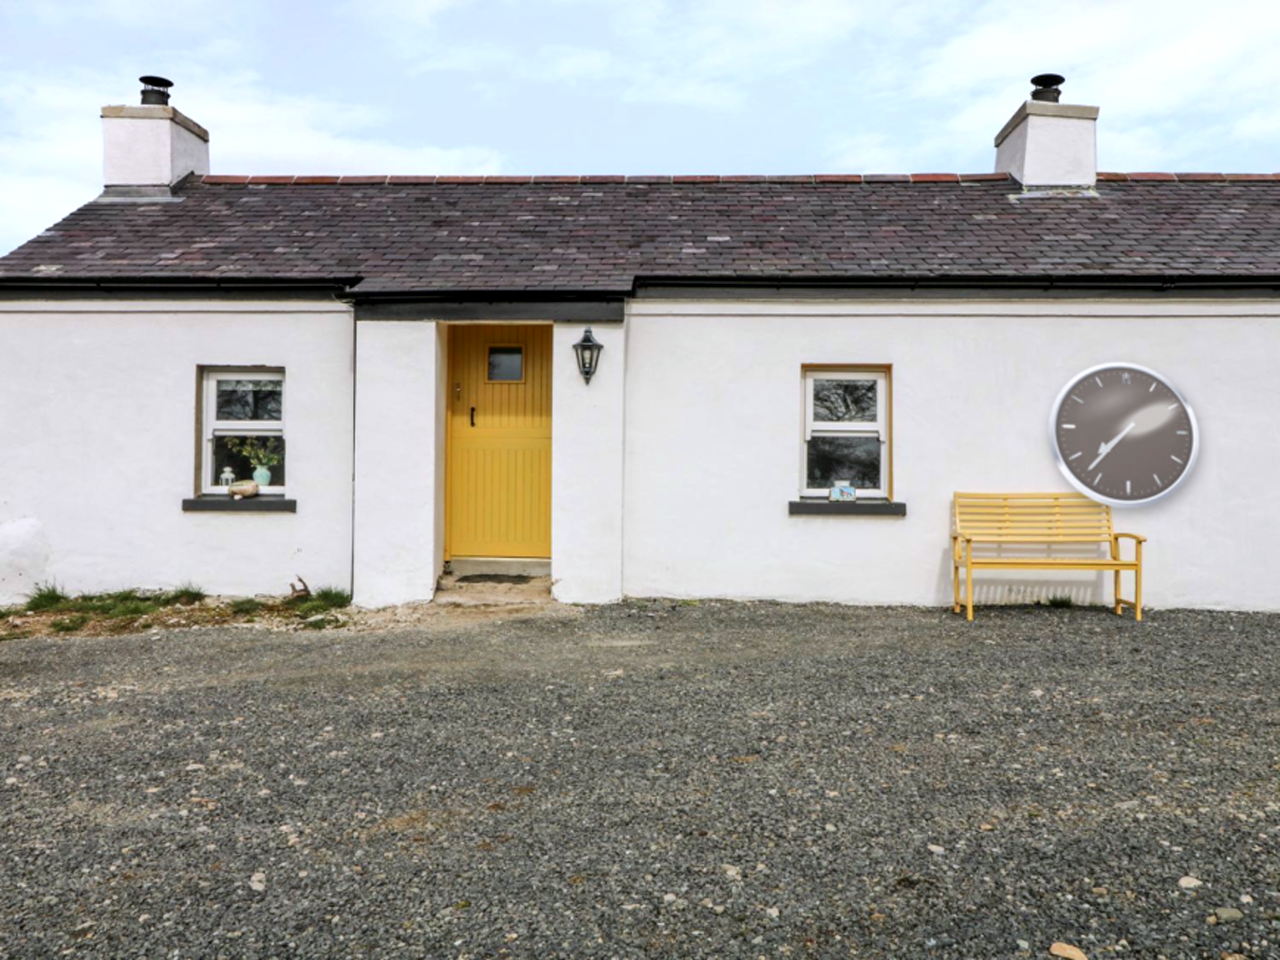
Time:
h=7 m=37
